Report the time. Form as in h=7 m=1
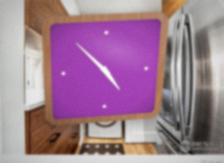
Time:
h=4 m=53
